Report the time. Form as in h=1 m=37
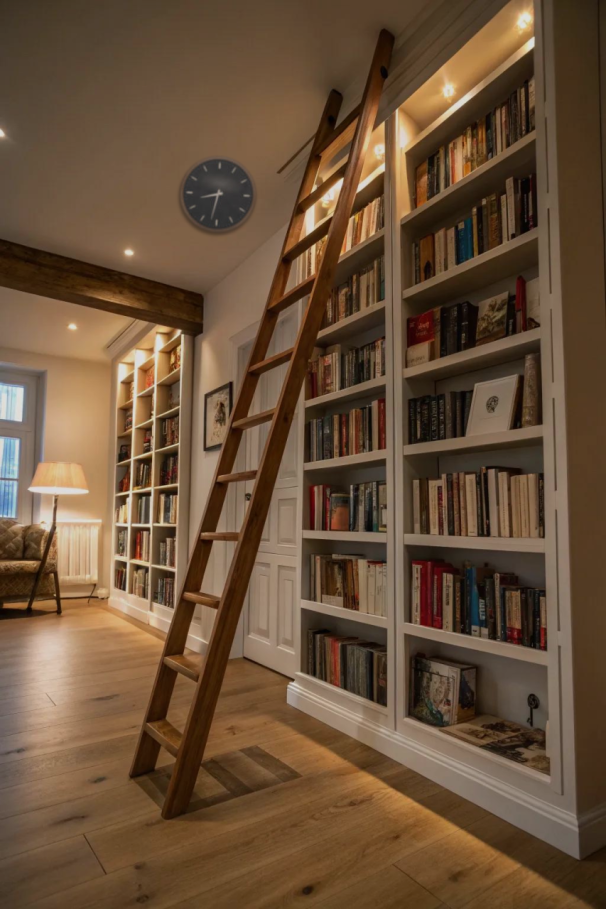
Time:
h=8 m=32
